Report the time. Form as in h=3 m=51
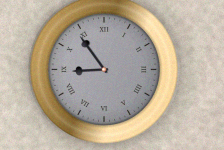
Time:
h=8 m=54
